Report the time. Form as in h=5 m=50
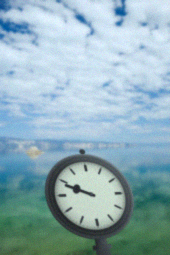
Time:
h=9 m=49
